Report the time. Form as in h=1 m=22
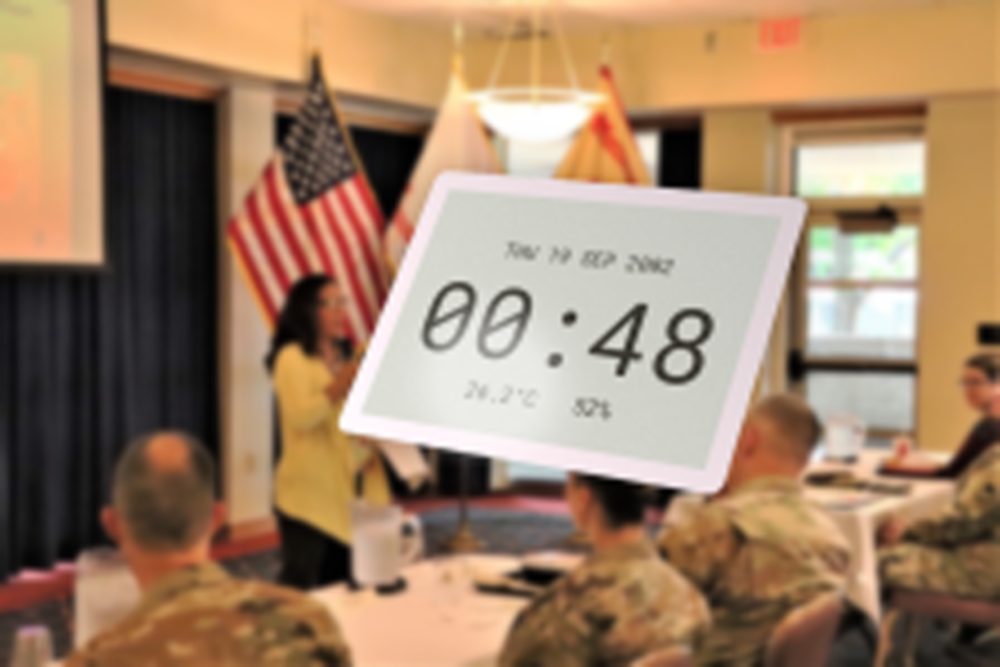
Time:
h=0 m=48
